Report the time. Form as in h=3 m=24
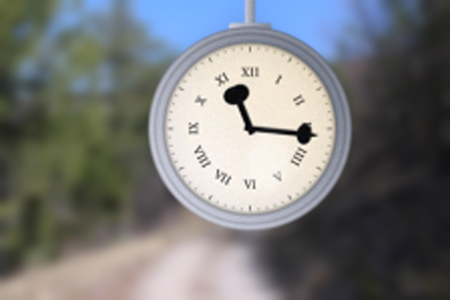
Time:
h=11 m=16
